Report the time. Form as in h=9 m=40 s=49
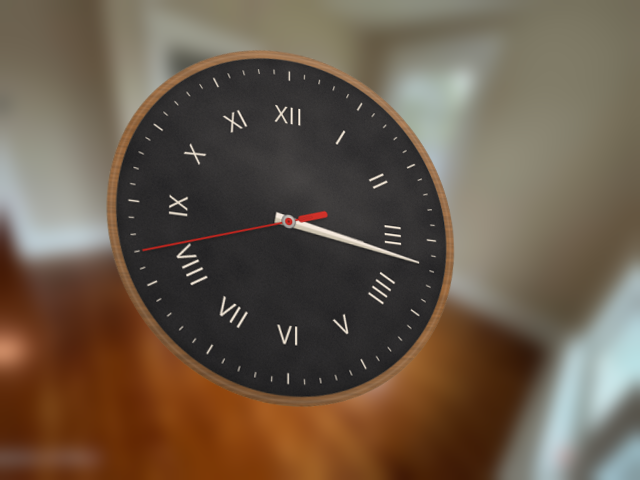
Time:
h=3 m=16 s=42
